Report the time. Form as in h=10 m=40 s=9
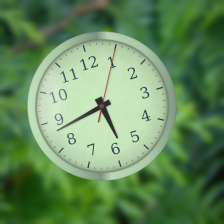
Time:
h=5 m=43 s=5
